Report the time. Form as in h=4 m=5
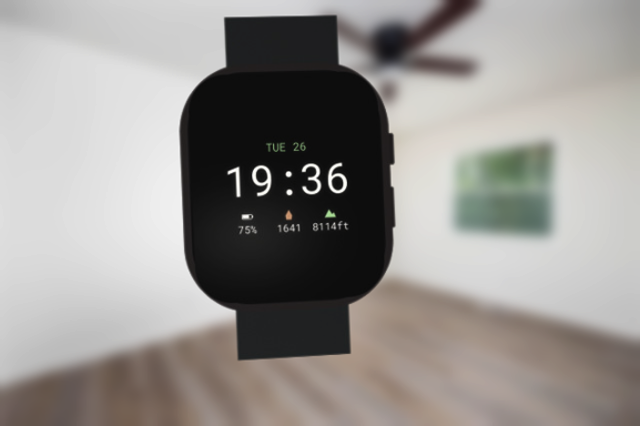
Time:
h=19 m=36
